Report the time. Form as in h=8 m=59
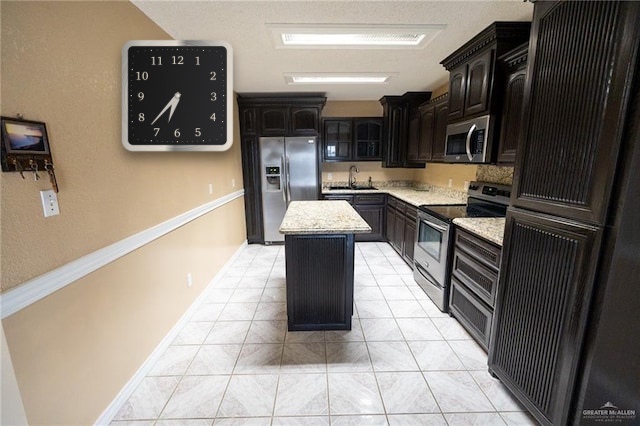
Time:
h=6 m=37
